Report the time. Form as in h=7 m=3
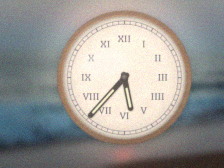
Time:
h=5 m=37
